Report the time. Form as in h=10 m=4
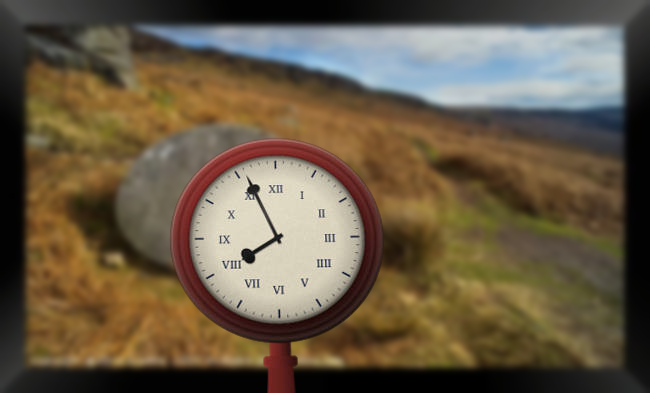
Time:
h=7 m=56
